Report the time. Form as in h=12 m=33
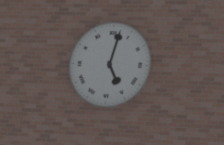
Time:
h=5 m=2
